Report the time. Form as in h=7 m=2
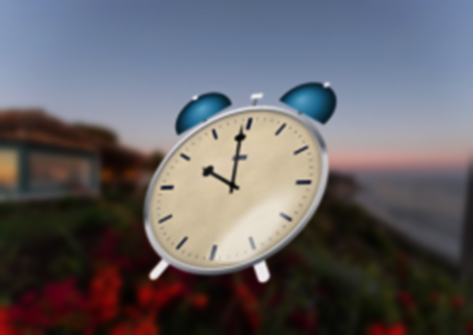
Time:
h=9 m=59
